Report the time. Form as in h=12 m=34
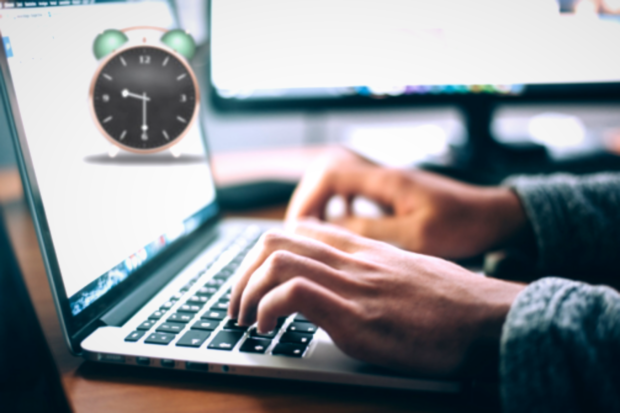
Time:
h=9 m=30
